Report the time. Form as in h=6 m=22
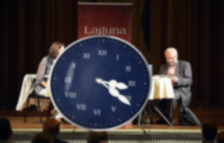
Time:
h=3 m=21
